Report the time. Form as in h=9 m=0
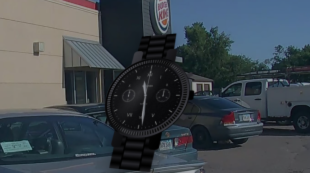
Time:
h=11 m=29
